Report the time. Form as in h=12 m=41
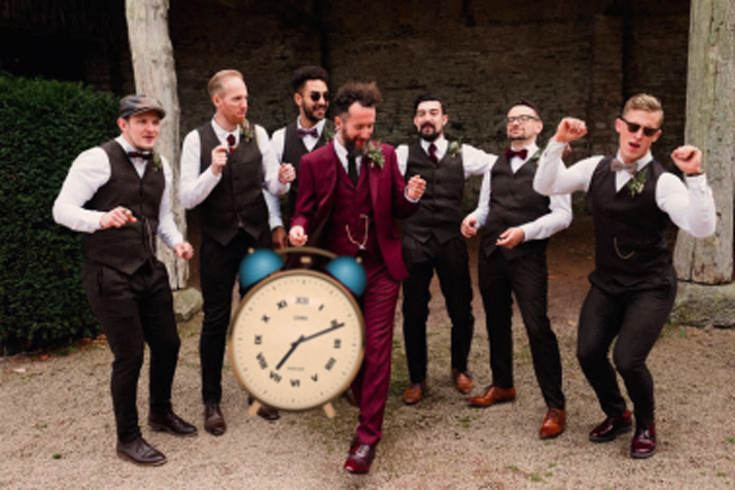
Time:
h=7 m=11
